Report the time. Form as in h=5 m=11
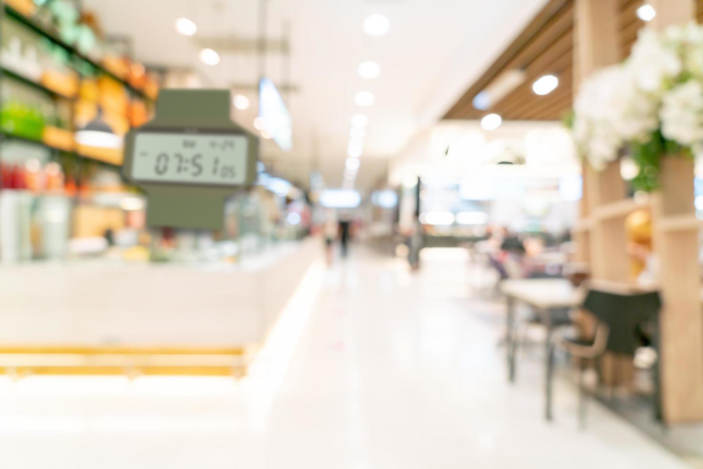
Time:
h=7 m=51
